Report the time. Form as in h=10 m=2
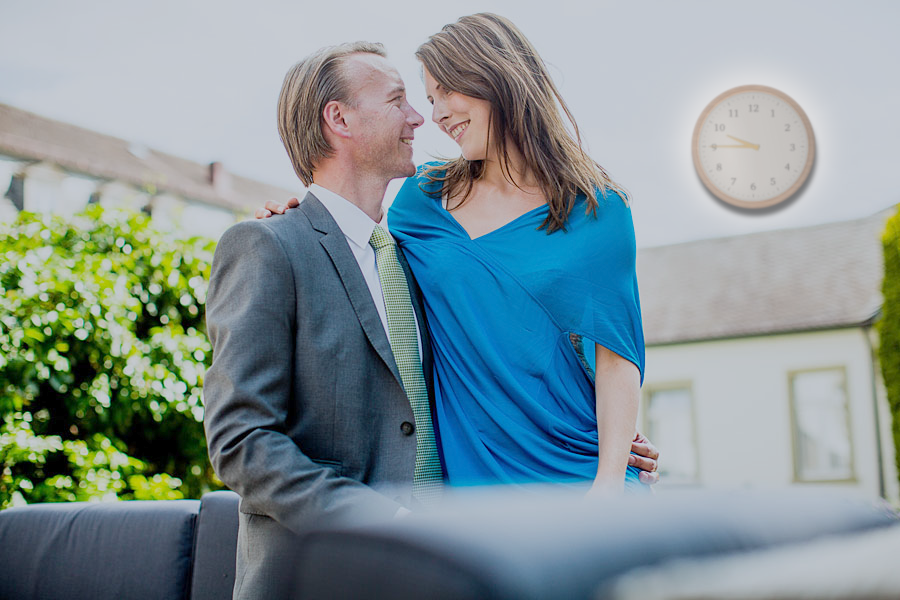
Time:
h=9 m=45
